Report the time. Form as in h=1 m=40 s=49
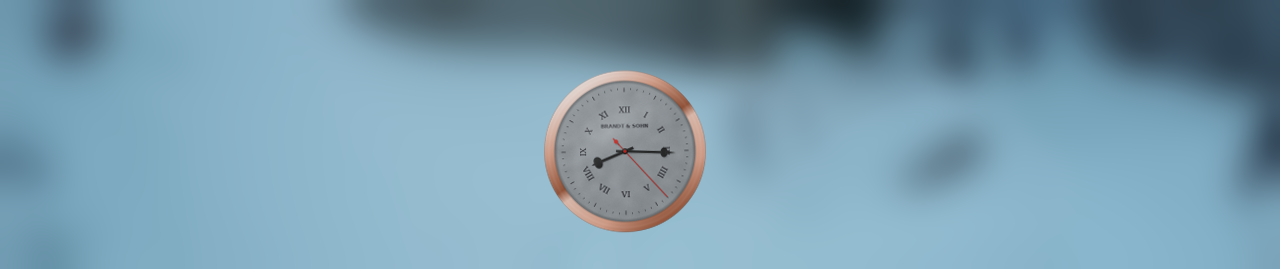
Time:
h=8 m=15 s=23
